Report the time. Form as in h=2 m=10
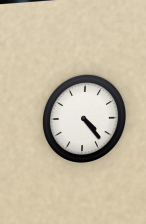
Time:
h=4 m=23
